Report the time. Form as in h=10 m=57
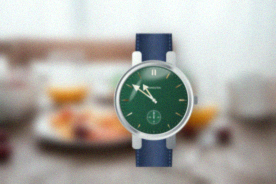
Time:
h=10 m=51
